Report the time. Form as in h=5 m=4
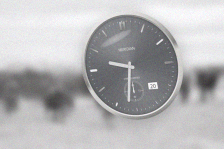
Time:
h=9 m=32
